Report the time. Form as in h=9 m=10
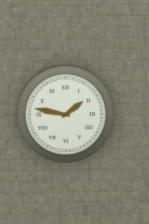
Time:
h=1 m=47
